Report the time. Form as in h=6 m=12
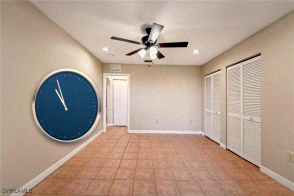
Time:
h=10 m=57
